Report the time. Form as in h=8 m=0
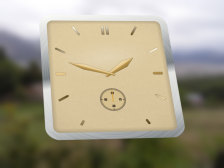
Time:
h=1 m=48
